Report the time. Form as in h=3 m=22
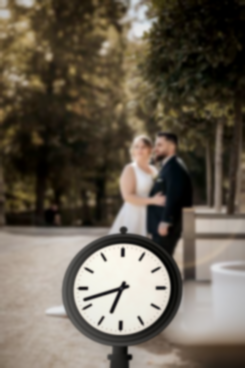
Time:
h=6 m=42
